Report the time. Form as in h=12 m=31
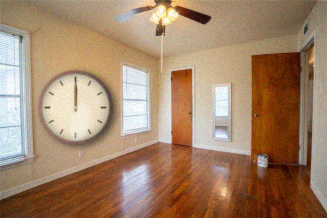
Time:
h=12 m=0
